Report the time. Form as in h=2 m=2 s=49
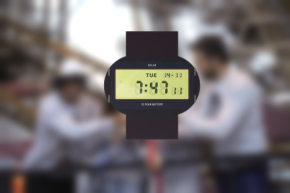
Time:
h=7 m=47 s=11
